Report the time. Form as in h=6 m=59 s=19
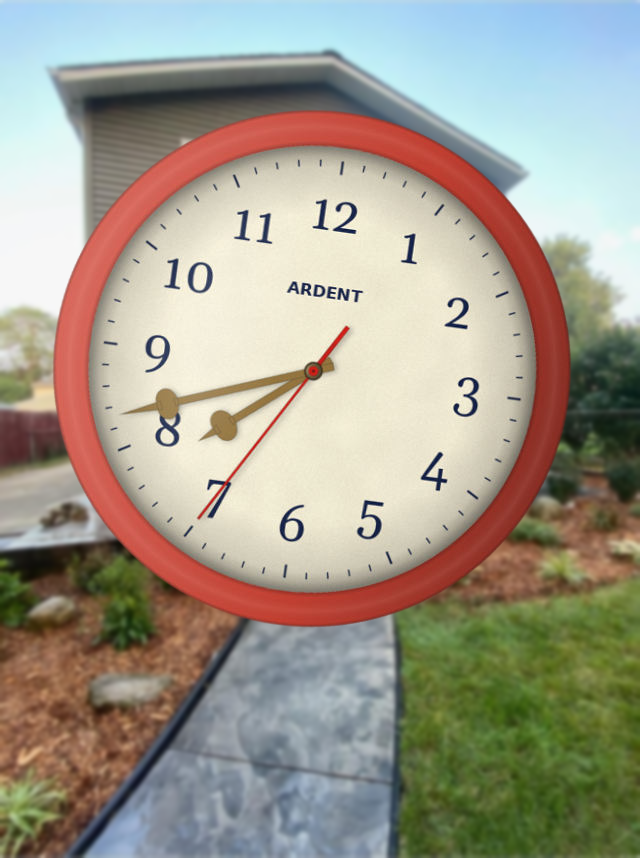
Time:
h=7 m=41 s=35
